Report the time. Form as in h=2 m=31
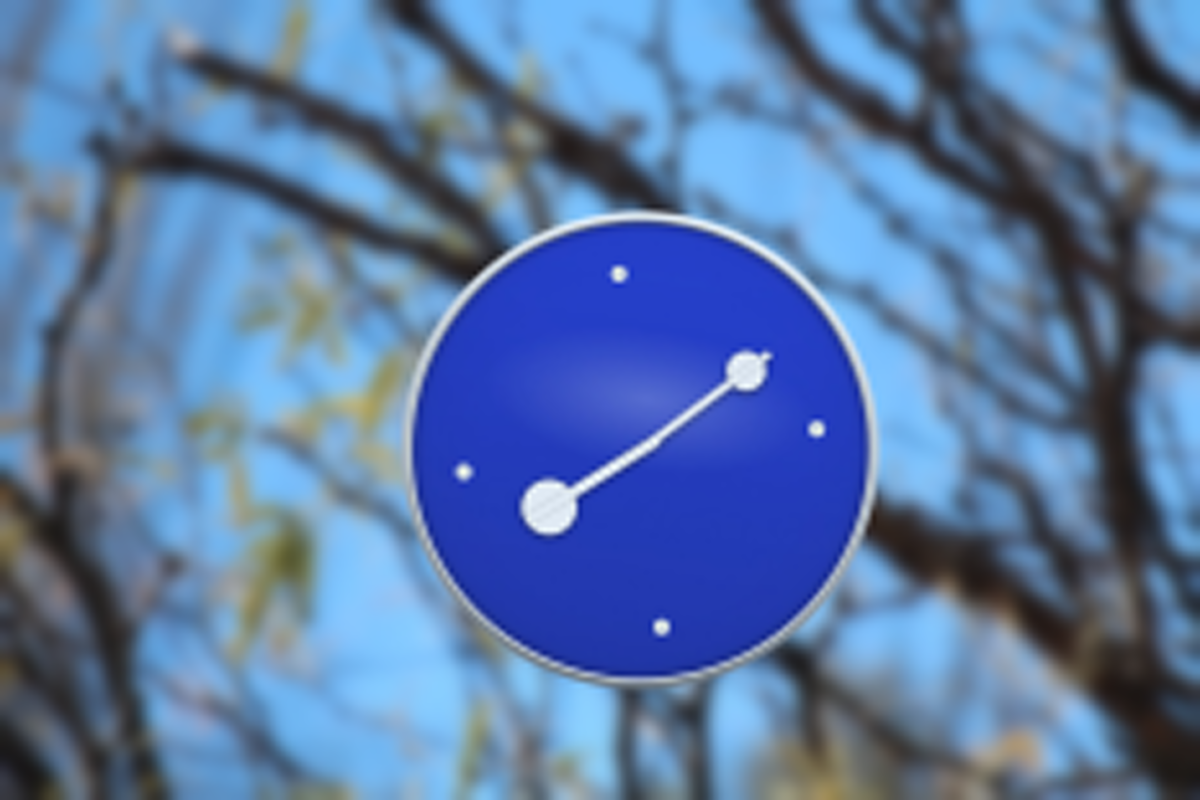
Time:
h=8 m=10
